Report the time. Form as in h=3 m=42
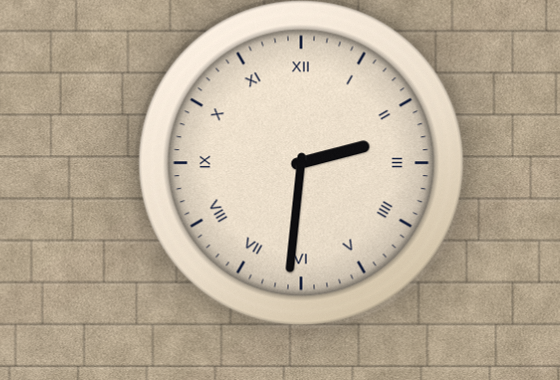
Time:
h=2 m=31
